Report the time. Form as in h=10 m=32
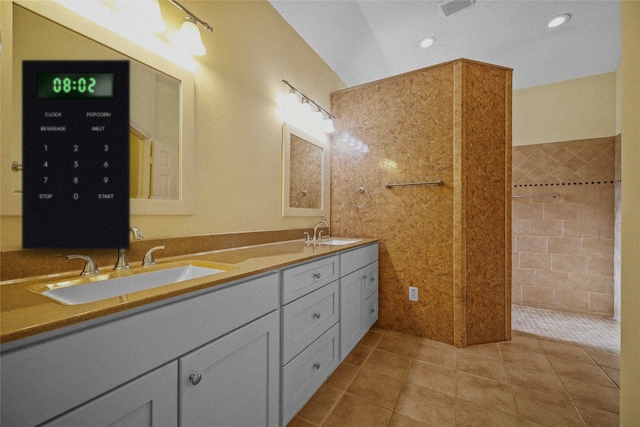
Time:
h=8 m=2
